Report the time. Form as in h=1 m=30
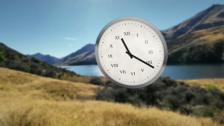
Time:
h=11 m=21
